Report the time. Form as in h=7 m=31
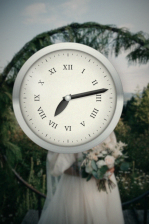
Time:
h=7 m=13
